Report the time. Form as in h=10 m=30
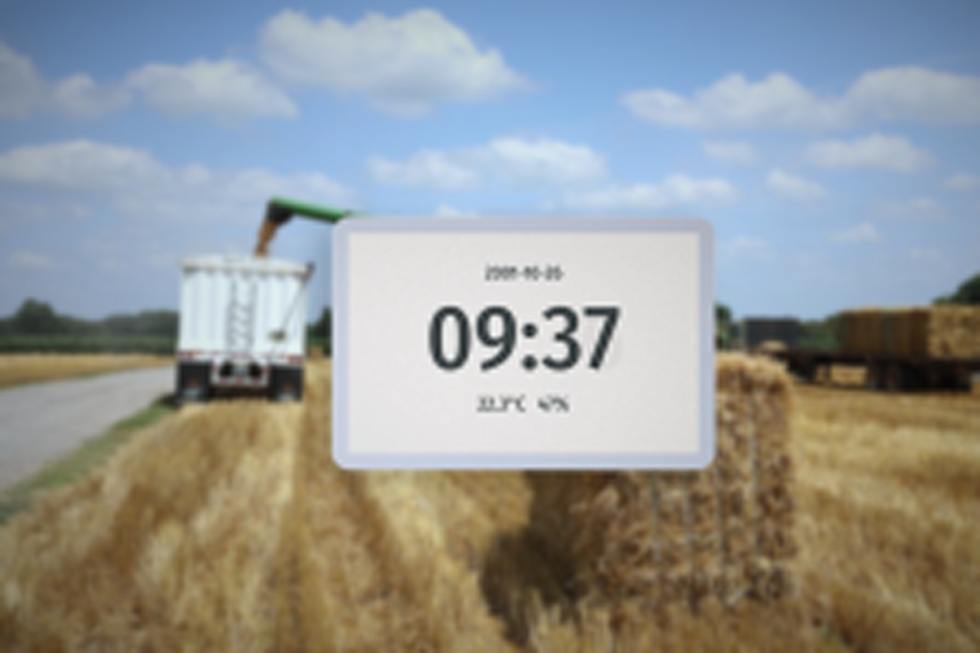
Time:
h=9 m=37
